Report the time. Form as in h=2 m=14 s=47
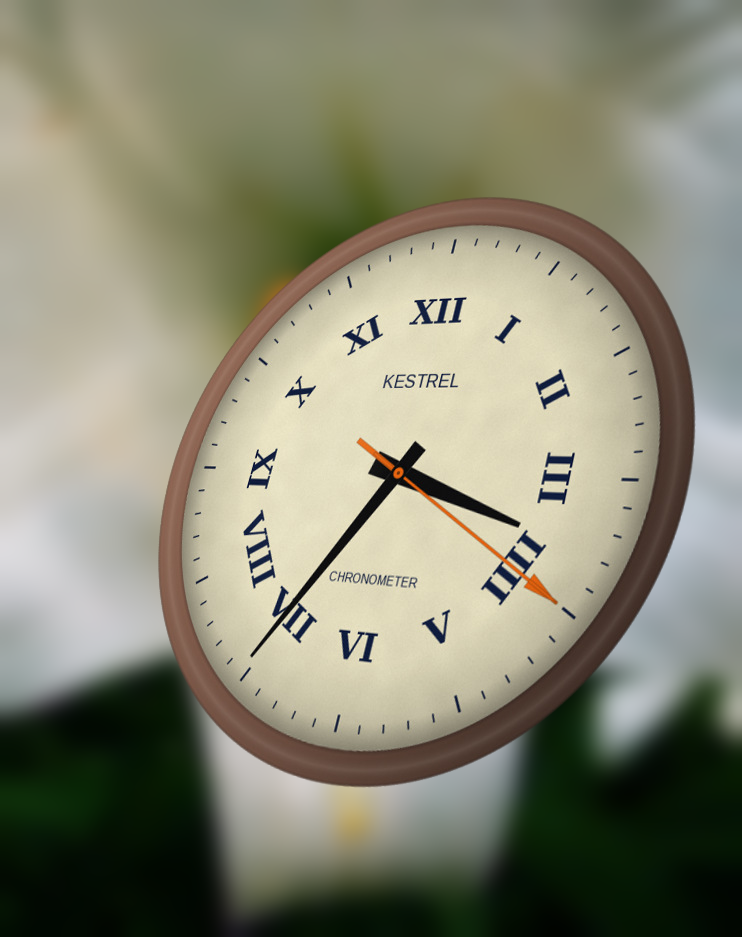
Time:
h=3 m=35 s=20
